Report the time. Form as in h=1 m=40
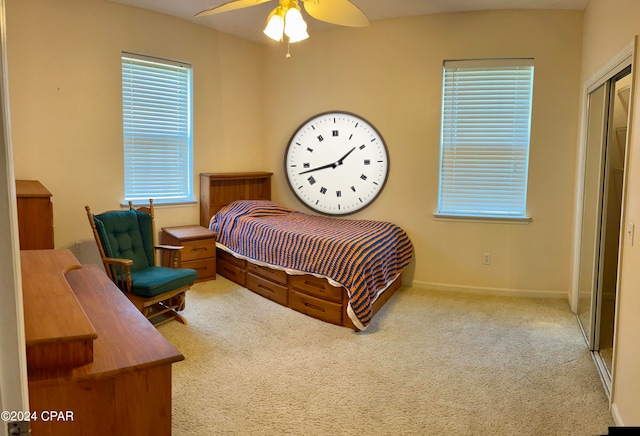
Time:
h=1 m=43
